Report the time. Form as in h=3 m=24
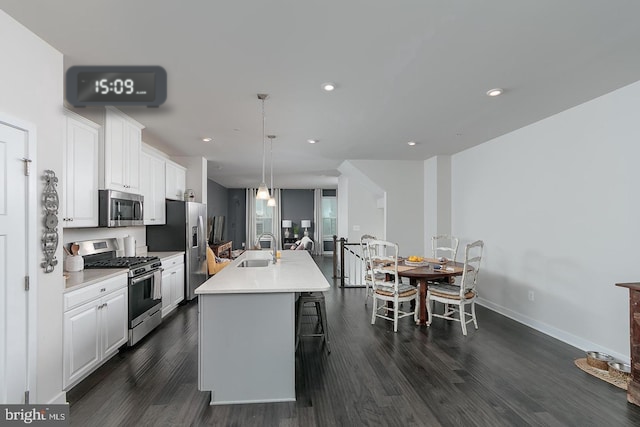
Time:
h=15 m=9
